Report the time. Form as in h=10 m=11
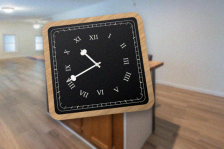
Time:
h=10 m=41
